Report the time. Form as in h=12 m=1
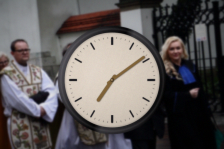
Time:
h=7 m=9
